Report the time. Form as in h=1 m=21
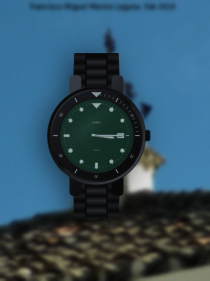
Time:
h=3 m=15
